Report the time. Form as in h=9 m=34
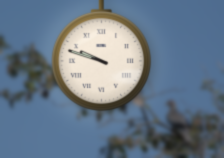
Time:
h=9 m=48
